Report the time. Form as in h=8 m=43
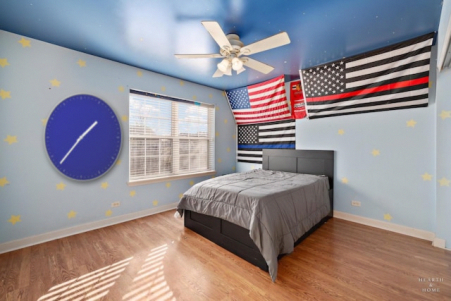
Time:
h=1 m=37
